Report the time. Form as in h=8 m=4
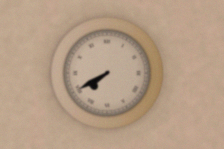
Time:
h=7 m=40
